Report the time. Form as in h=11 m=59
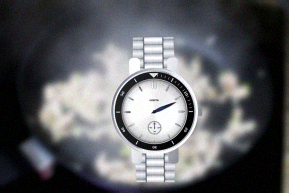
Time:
h=2 m=11
